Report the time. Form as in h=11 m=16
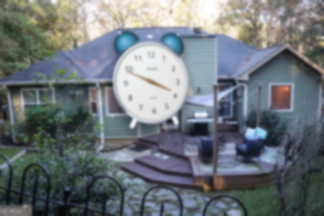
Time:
h=3 m=49
